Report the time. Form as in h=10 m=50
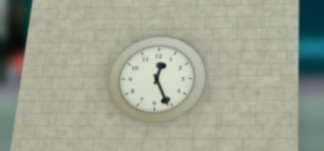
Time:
h=12 m=26
